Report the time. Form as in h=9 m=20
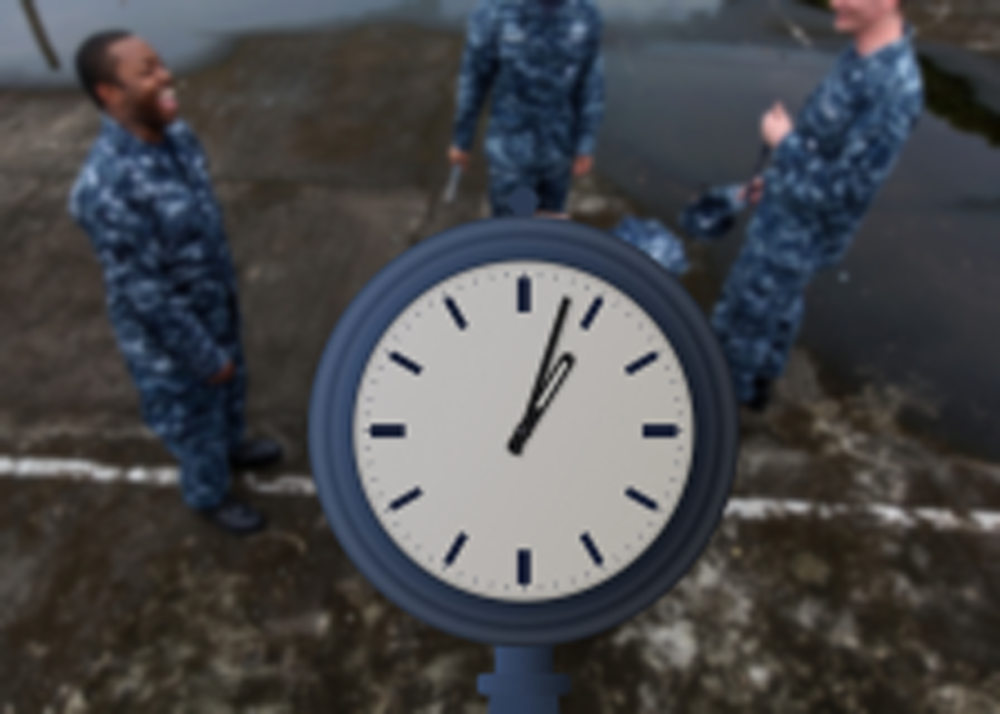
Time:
h=1 m=3
